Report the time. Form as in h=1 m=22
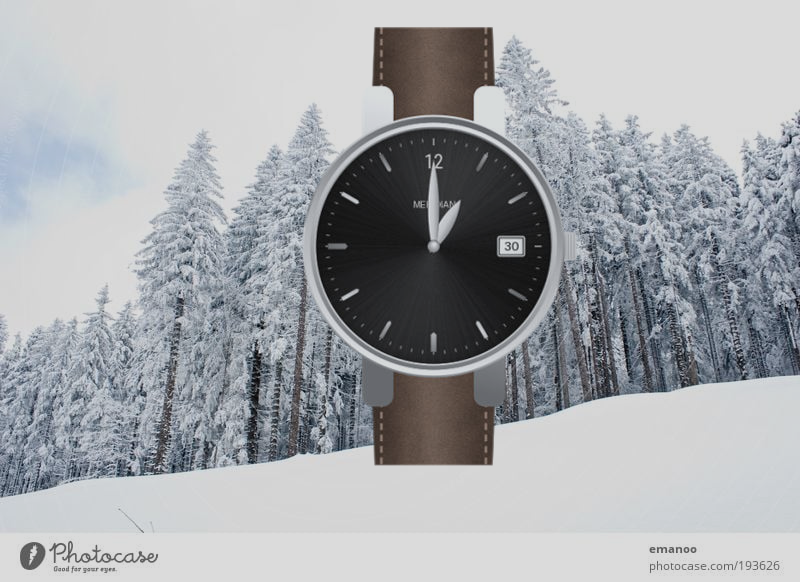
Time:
h=1 m=0
